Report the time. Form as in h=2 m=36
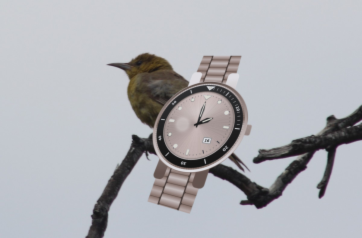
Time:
h=2 m=0
